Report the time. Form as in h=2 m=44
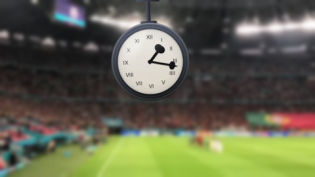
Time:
h=1 m=17
